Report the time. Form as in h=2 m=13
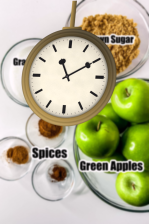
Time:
h=11 m=10
